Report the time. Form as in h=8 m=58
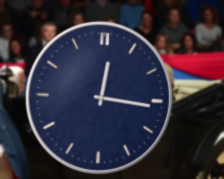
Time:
h=12 m=16
